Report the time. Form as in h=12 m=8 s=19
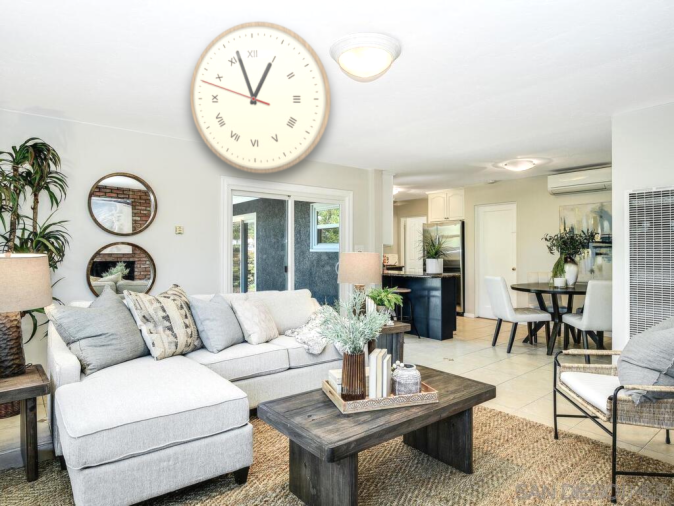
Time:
h=12 m=56 s=48
